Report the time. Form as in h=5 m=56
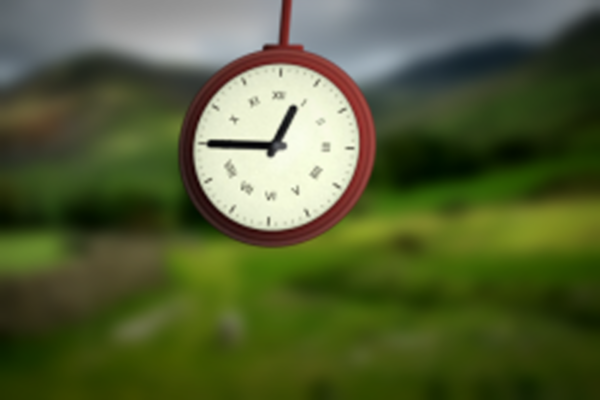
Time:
h=12 m=45
